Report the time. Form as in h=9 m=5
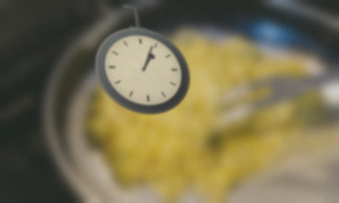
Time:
h=1 m=4
